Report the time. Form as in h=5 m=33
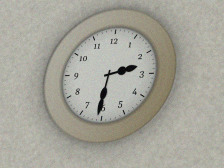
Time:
h=2 m=31
